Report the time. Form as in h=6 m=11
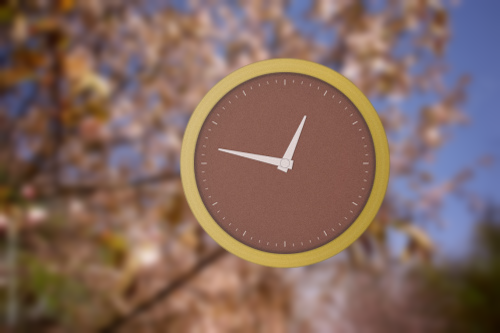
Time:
h=12 m=47
